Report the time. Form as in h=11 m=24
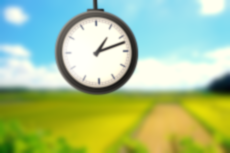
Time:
h=1 m=12
